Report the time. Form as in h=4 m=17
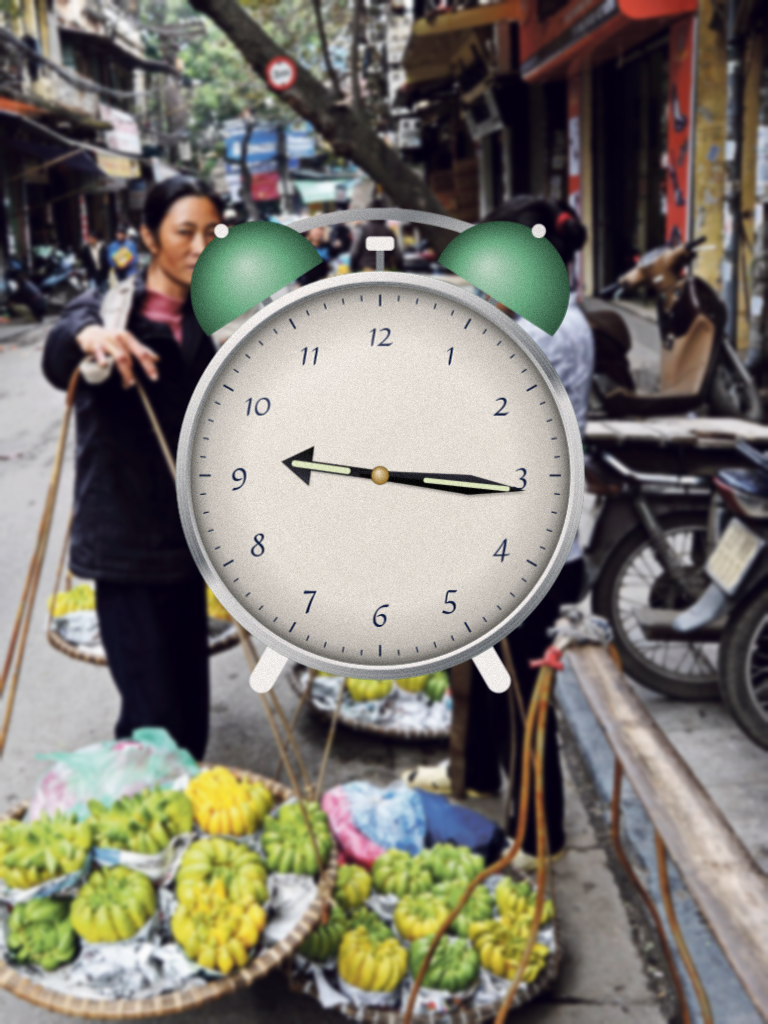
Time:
h=9 m=16
